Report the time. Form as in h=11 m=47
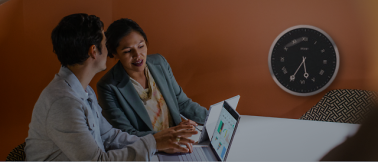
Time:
h=5 m=35
